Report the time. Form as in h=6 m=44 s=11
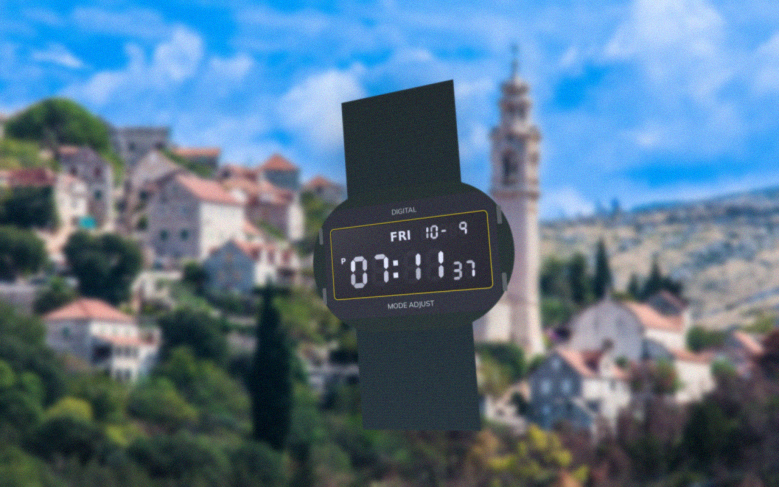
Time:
h=7 m=11 s=37
